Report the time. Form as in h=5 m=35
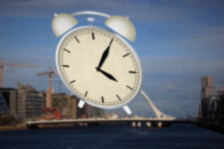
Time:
h=4 m=5
